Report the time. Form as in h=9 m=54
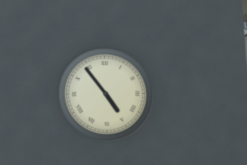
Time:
h=4 m=54
